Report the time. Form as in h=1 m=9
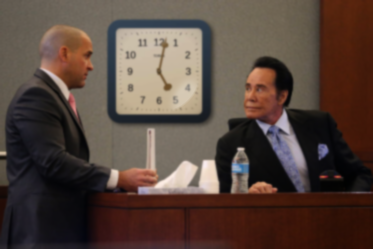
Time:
h=5 m=2
